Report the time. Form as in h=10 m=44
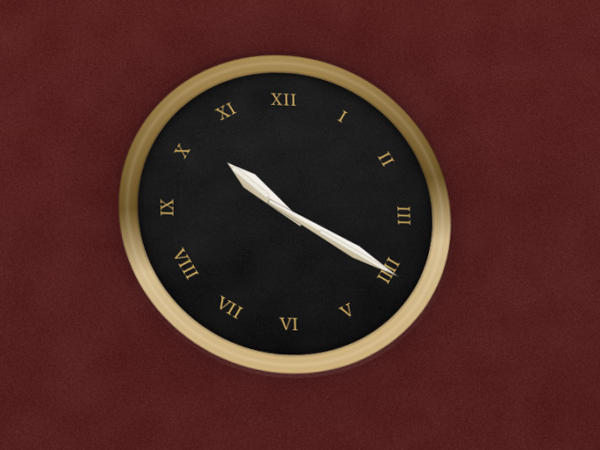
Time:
h=10 m=20
